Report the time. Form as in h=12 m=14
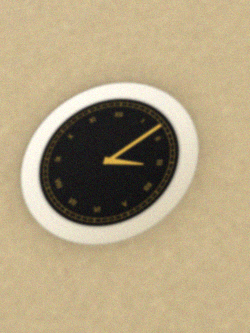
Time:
h=3 m=8
